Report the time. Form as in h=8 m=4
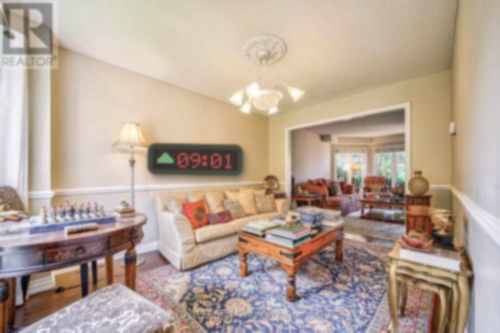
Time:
h=9 m=1
